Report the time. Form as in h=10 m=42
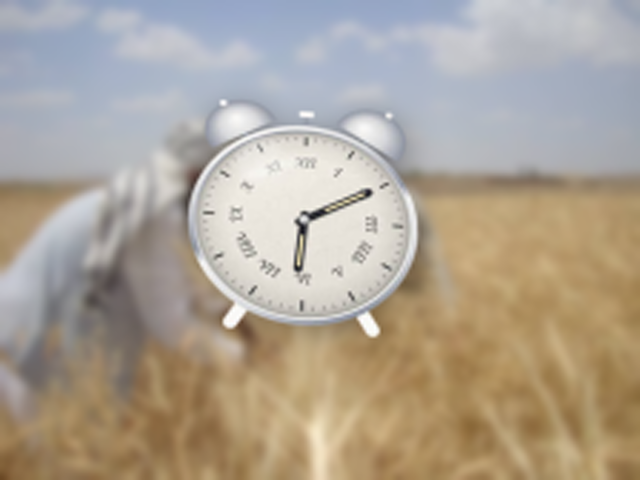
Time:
h=6 m=10
